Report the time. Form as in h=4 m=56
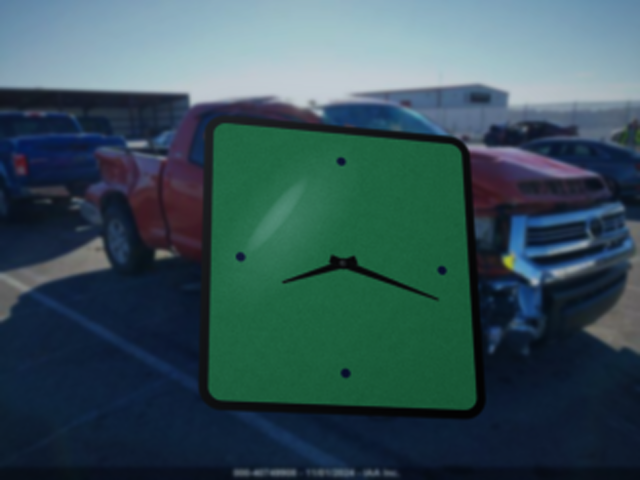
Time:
h=8 m=18
